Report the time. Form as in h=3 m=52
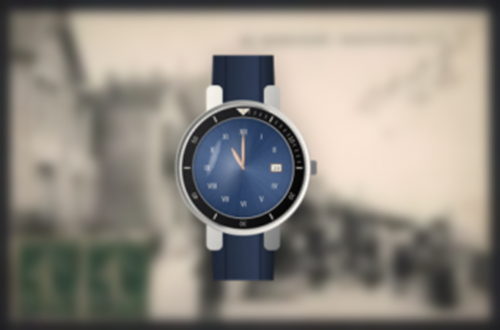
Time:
h=11 m=0
